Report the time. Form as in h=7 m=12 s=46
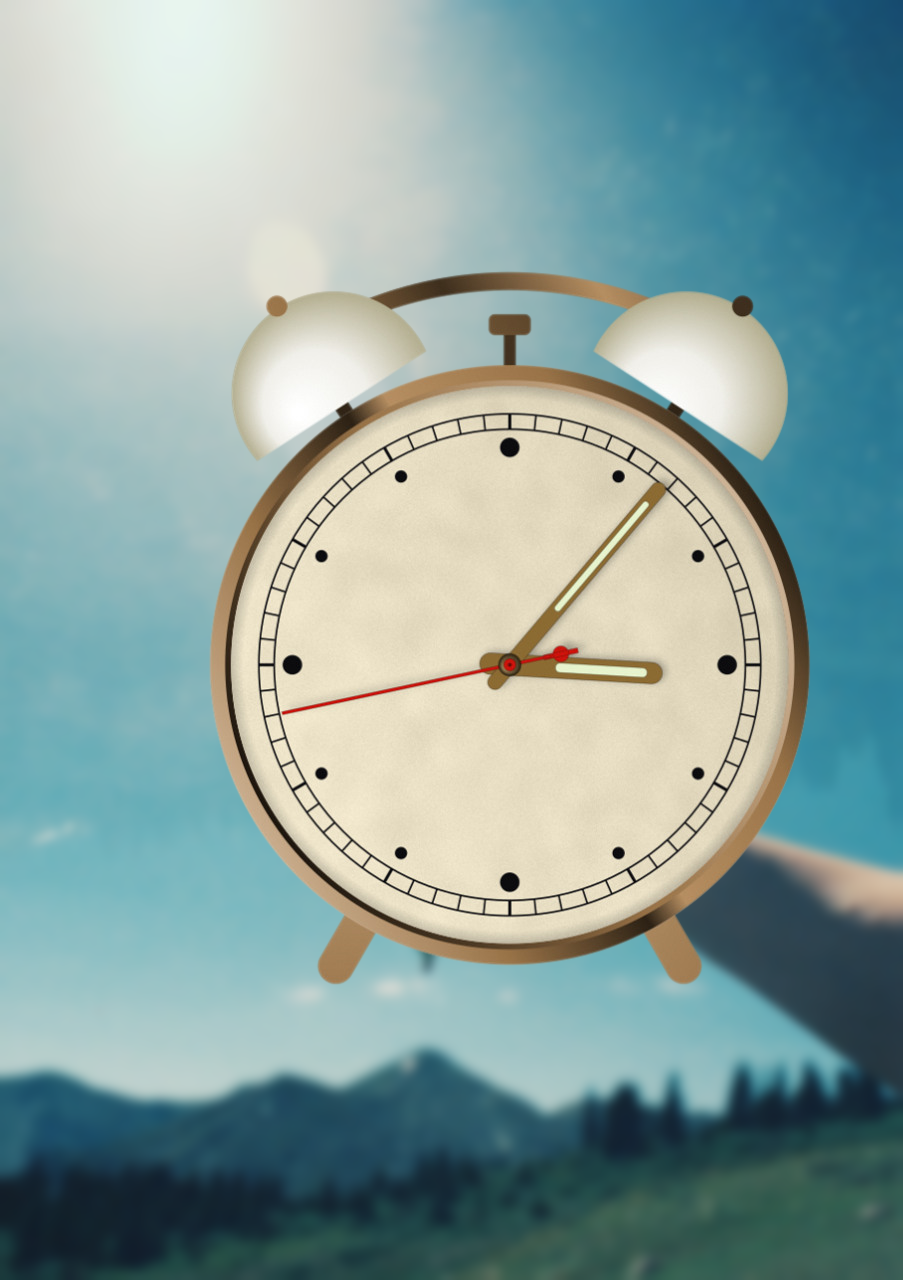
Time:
h=3 m=6 s=43
